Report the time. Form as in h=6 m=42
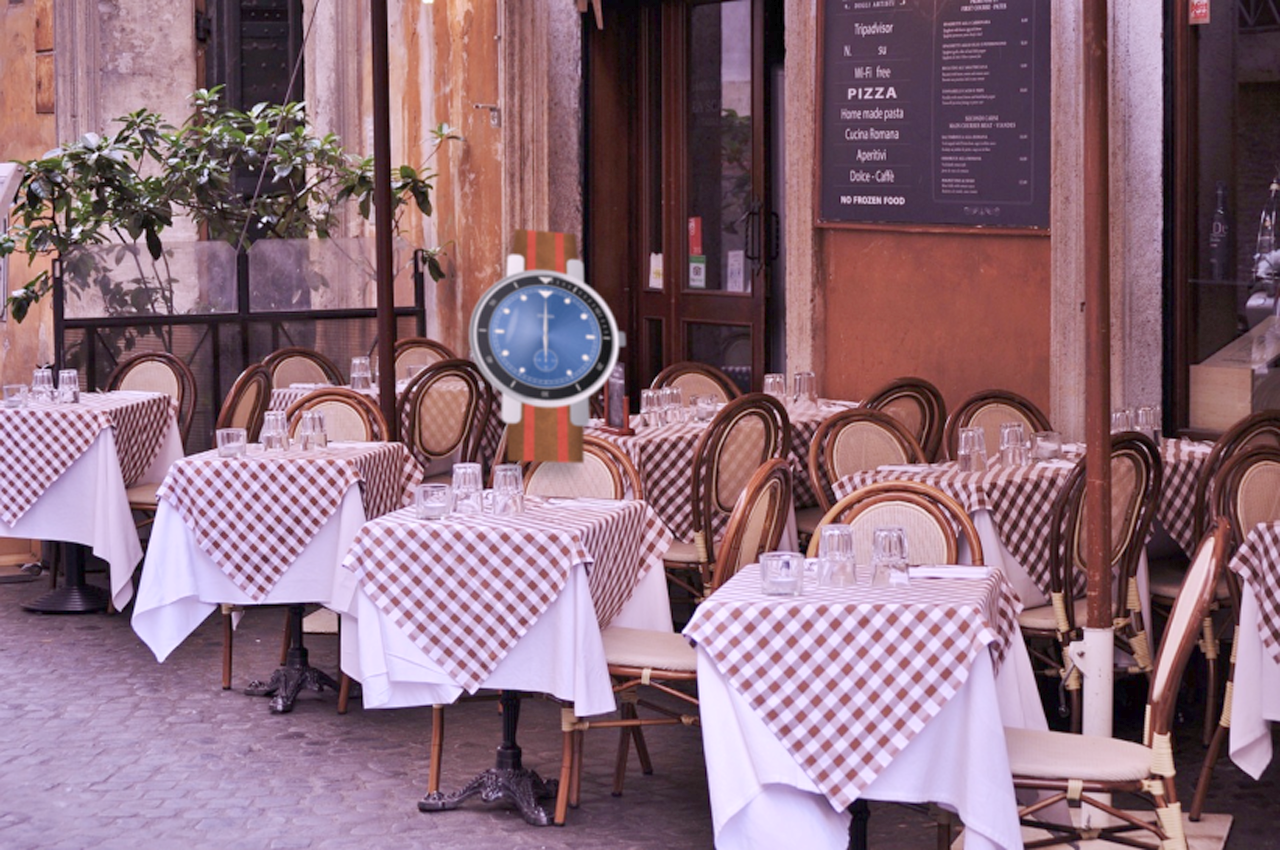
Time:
h=6 m=0
